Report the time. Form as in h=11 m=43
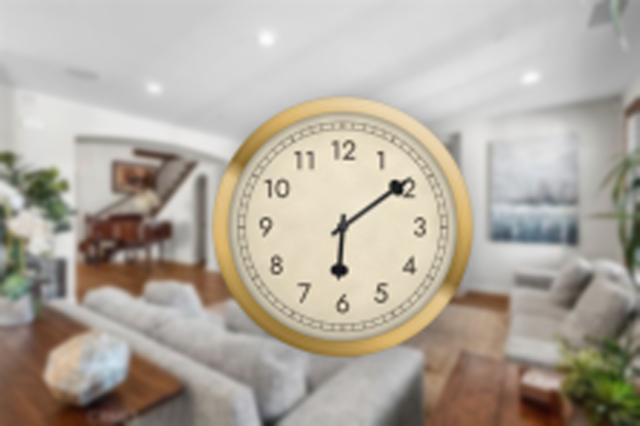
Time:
h=6 m=9
